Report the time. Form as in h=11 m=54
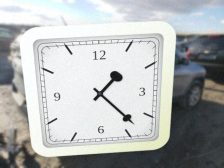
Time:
h=1 m=23
